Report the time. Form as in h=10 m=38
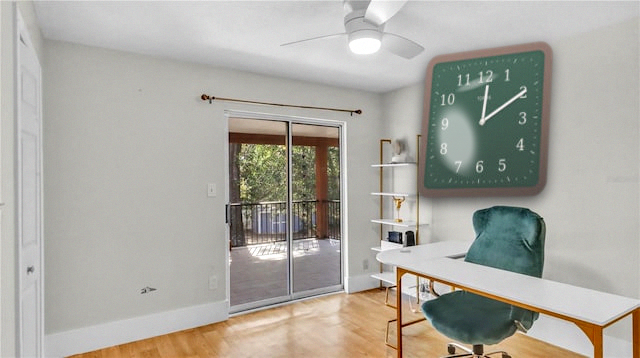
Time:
h=12 m=10
